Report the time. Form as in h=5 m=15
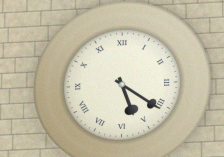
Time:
h=5 m=21
